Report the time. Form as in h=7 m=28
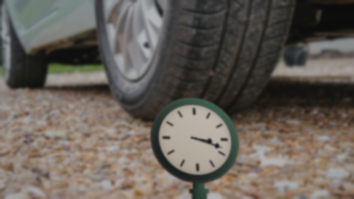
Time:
h=3 m=18
